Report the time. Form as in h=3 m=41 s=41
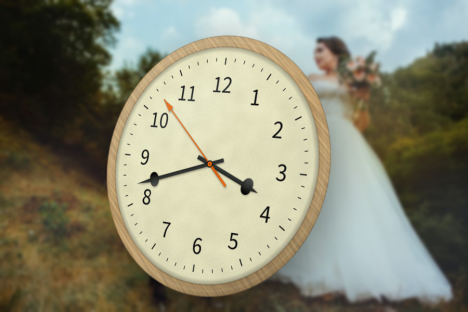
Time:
h=3 m=41 s=52
